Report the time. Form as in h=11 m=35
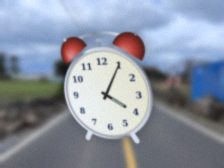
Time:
h=4 m=5
